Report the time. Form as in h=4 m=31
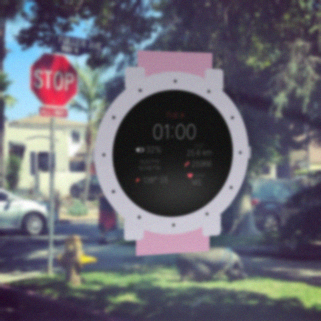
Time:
h=1 m=0
